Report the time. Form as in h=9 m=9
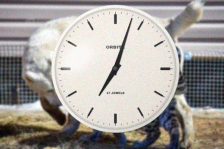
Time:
h=7 m=3
